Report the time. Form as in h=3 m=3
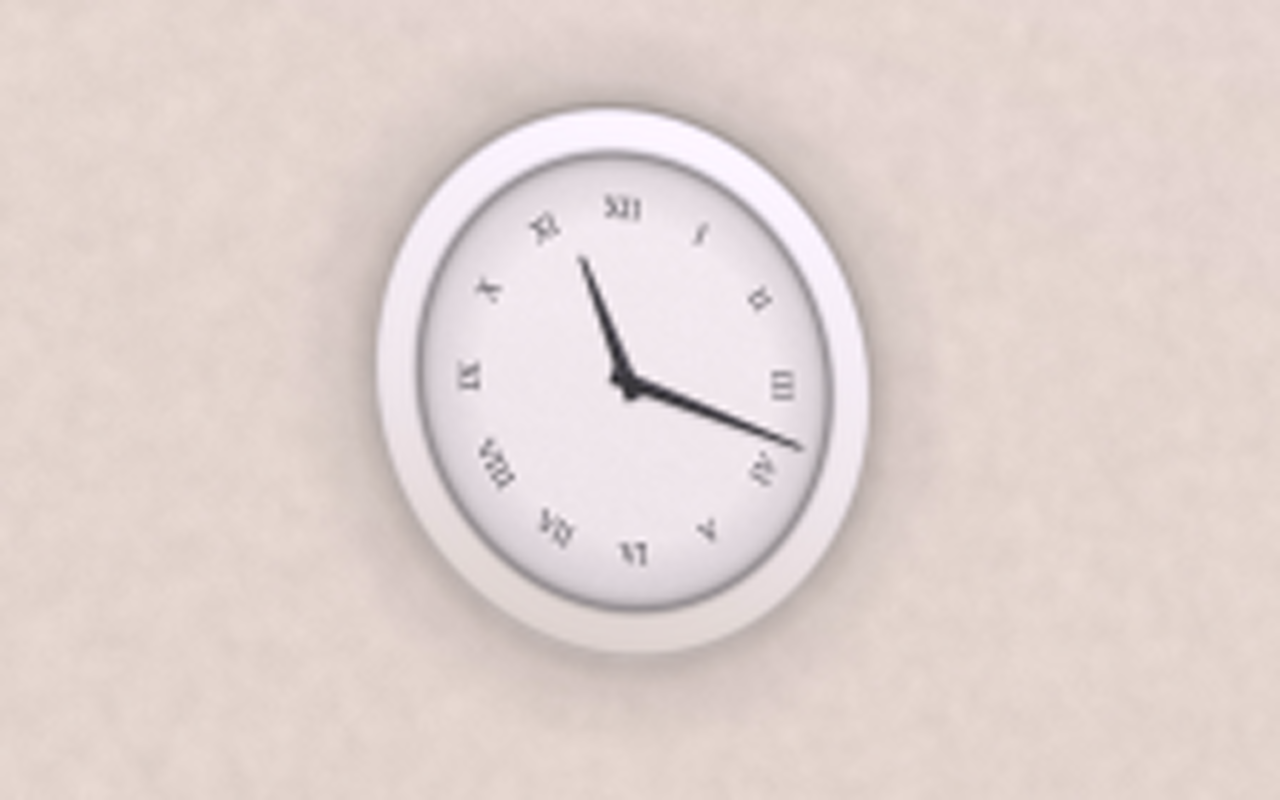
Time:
h=11 m=18
